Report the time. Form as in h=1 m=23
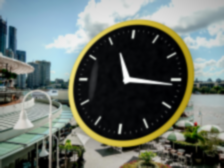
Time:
h=11 m=16
